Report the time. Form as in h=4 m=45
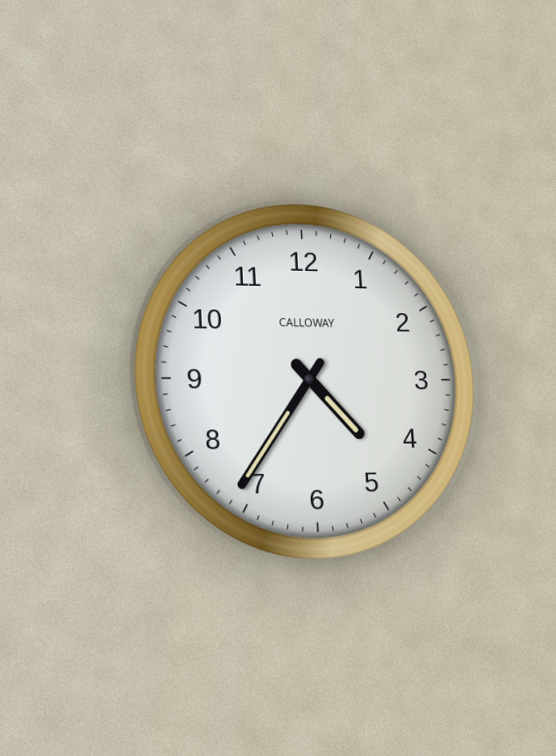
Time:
h=4 m=36
